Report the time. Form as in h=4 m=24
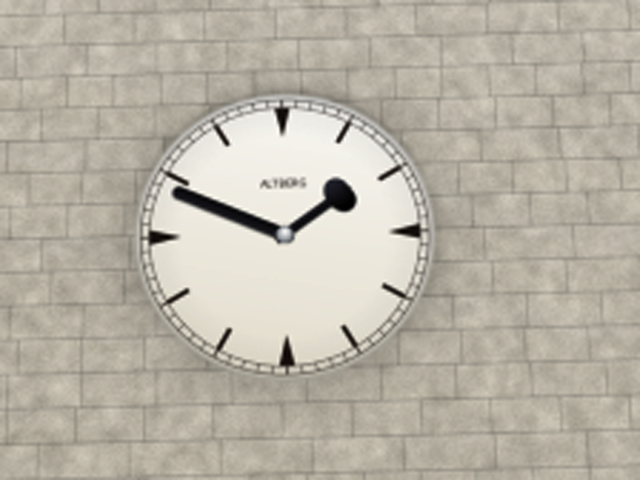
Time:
h=1 m=49
